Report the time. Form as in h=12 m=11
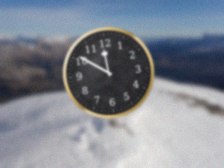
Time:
h=11 m=51
